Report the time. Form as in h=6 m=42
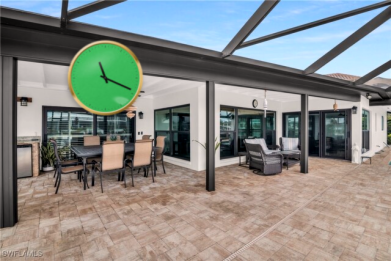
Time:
h=11 m=19
